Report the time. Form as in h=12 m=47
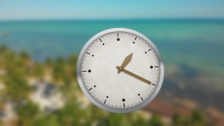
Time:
h=1 m=20
